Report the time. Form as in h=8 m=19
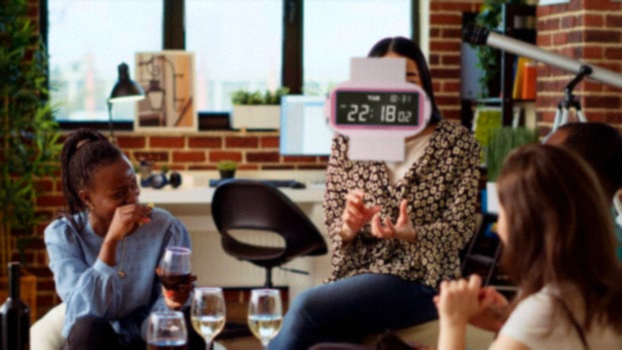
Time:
h=22 m=18
